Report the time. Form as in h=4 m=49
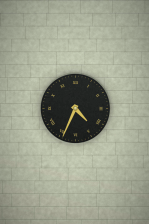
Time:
h=4 m=34
